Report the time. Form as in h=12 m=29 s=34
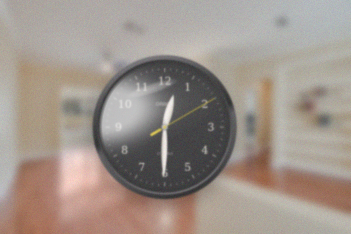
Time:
h=12 m=30 s=10
